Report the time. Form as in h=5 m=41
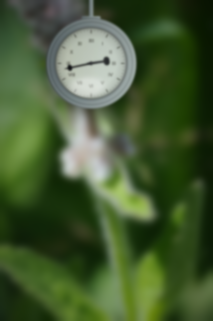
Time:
h=2 m=43
